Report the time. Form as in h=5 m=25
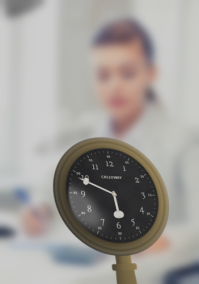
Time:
h=5 m=49
